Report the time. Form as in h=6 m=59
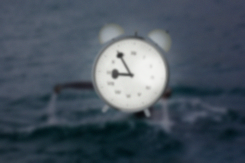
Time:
h=8 m=54
